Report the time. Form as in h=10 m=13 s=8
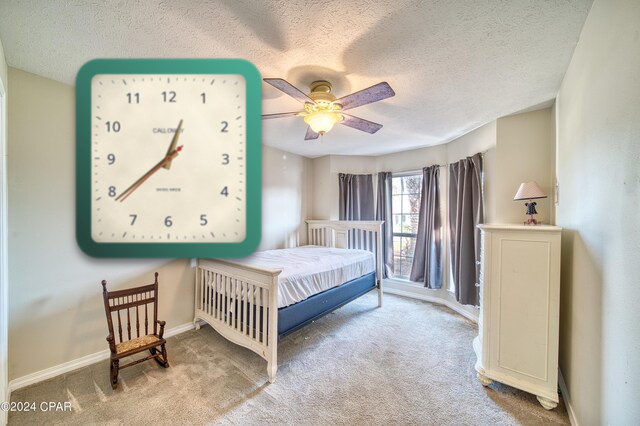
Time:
h=12 m=38 s=38
